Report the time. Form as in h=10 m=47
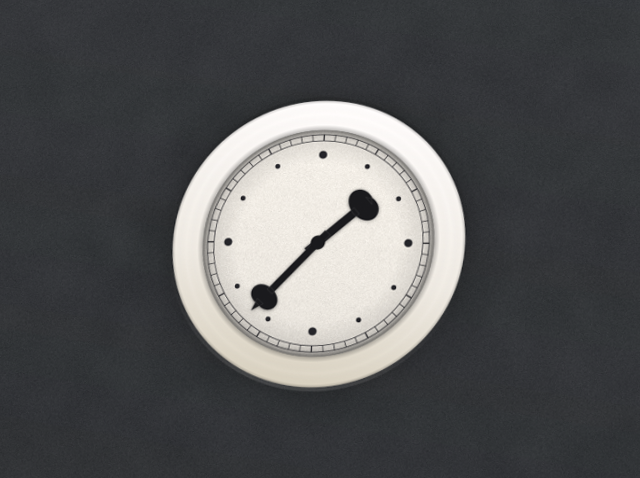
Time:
h=1 m=37
